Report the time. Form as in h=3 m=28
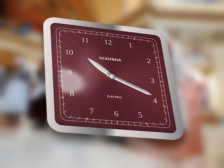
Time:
h=10 m=19
